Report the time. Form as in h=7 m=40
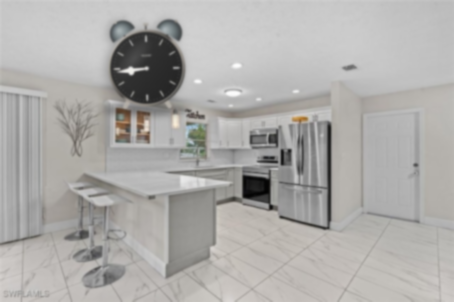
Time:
h=8 m=44
